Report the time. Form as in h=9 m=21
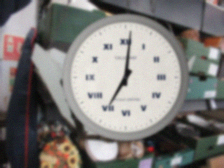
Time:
h=7 m=1
